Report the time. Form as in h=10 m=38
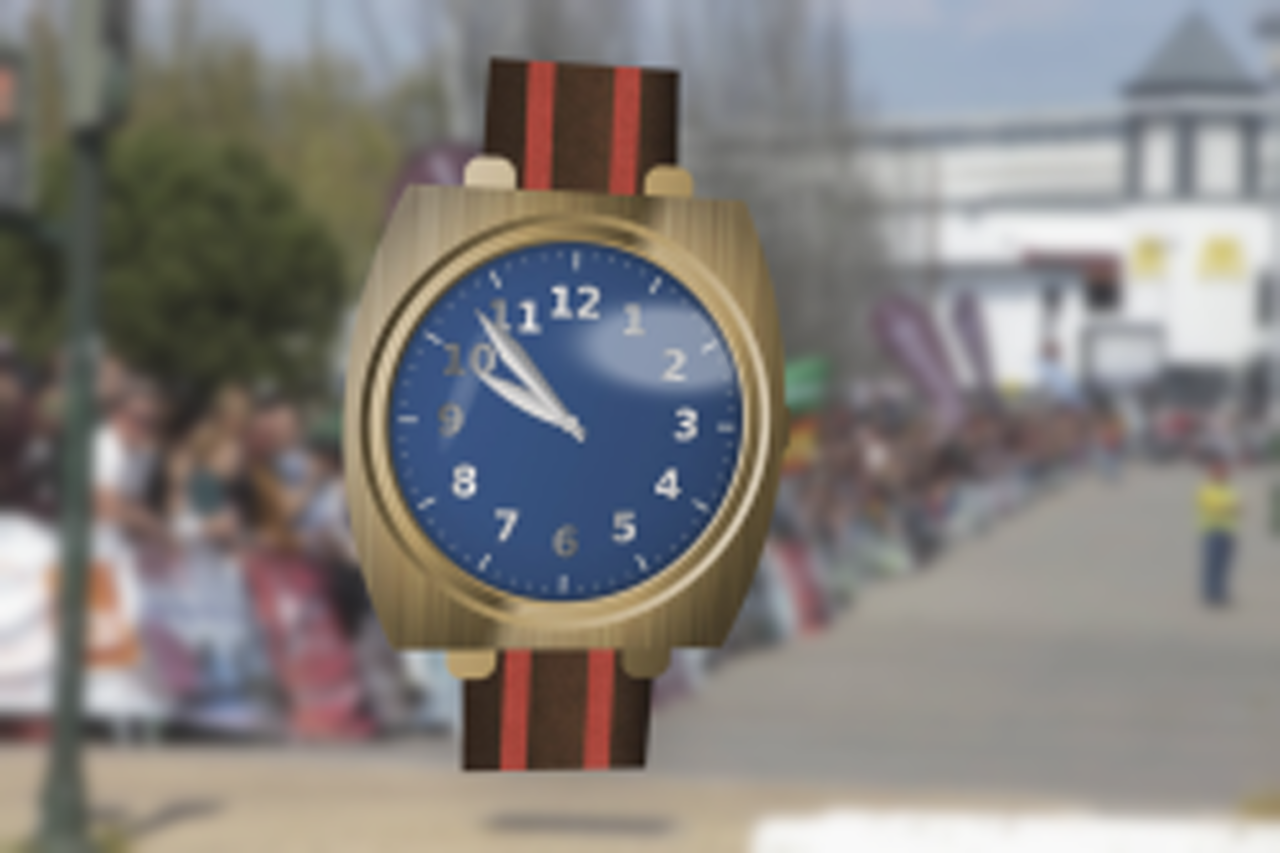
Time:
h=9 m=53
